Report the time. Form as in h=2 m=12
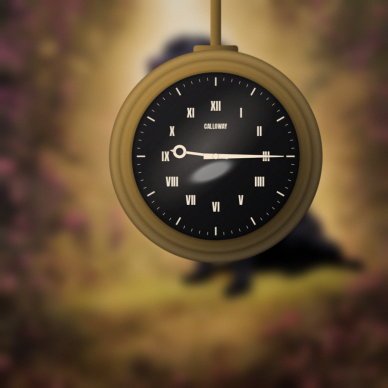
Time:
h=9 m=15
